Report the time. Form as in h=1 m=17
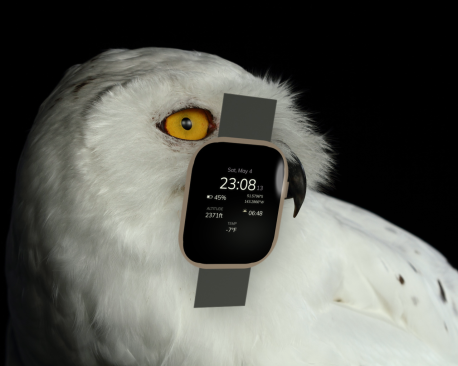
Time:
h=23 m=8
